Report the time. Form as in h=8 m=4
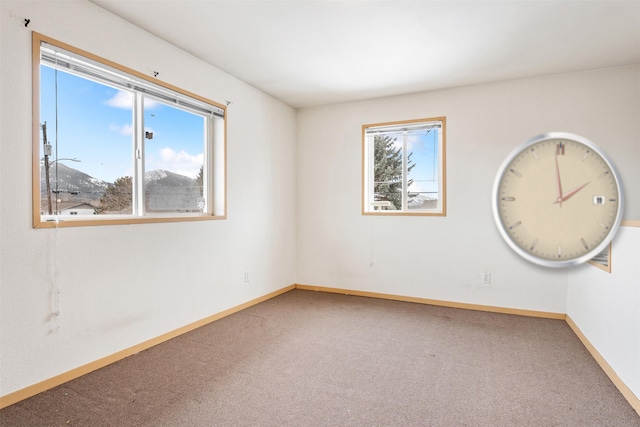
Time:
h=1 m=59
